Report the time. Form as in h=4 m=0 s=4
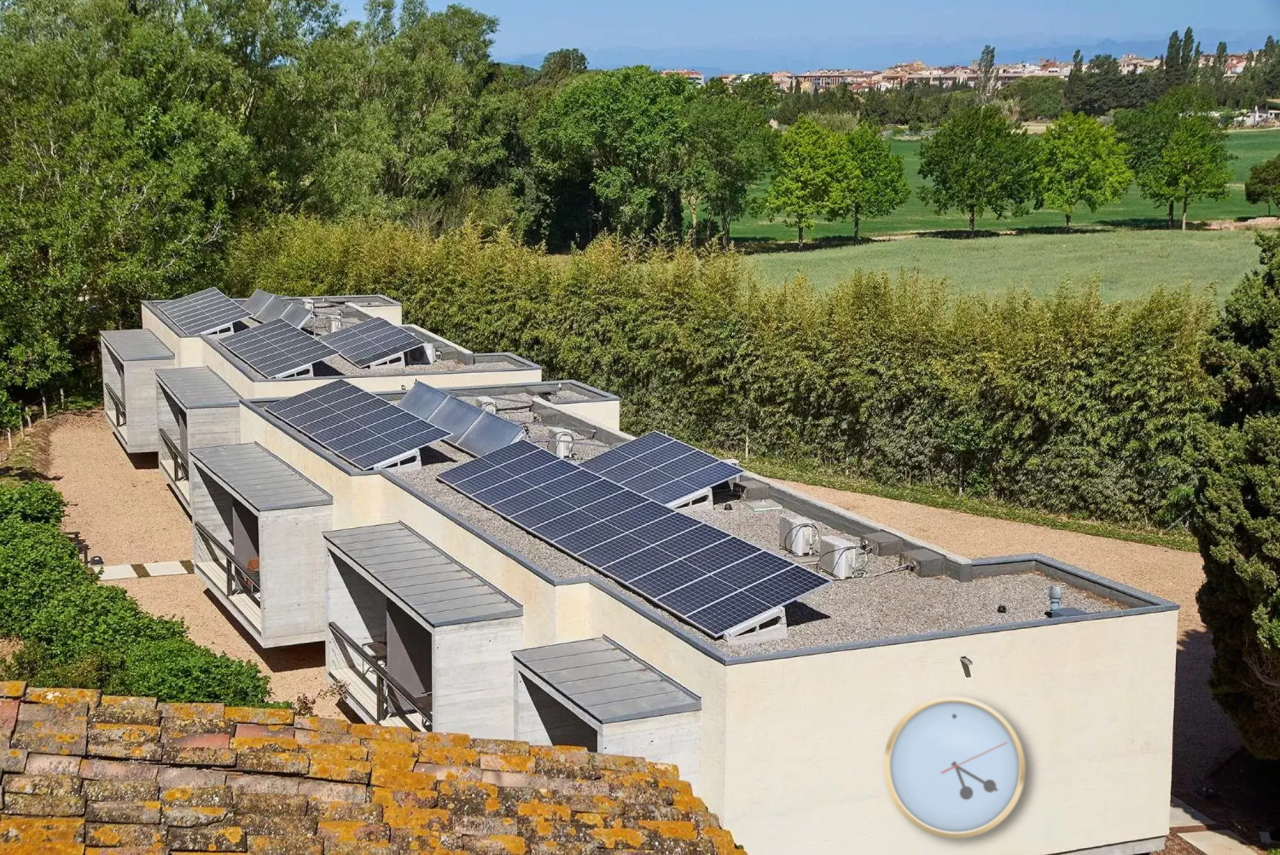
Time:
h=5 m=20 s=11
